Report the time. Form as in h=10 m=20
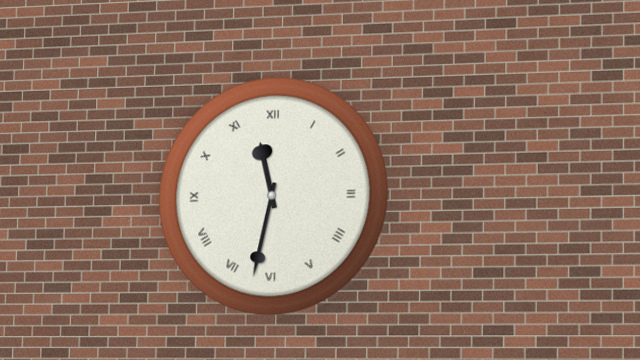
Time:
h=11 m=32
